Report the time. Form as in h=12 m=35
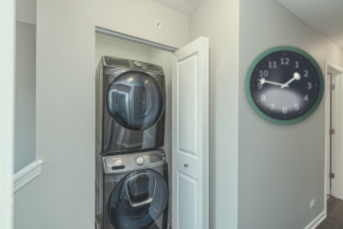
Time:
h=1 m=47
